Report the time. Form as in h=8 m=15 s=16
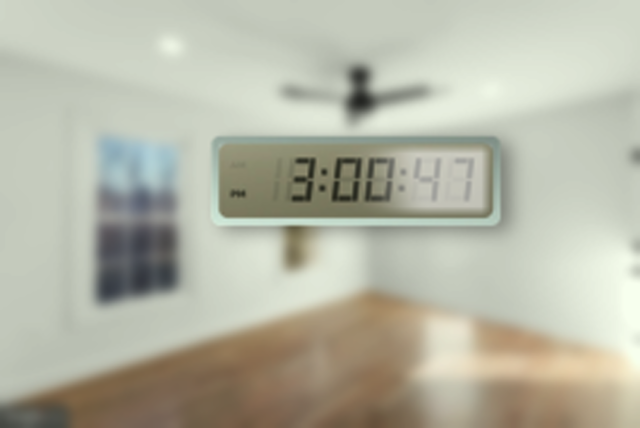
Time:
h=3 m=0 s=47
